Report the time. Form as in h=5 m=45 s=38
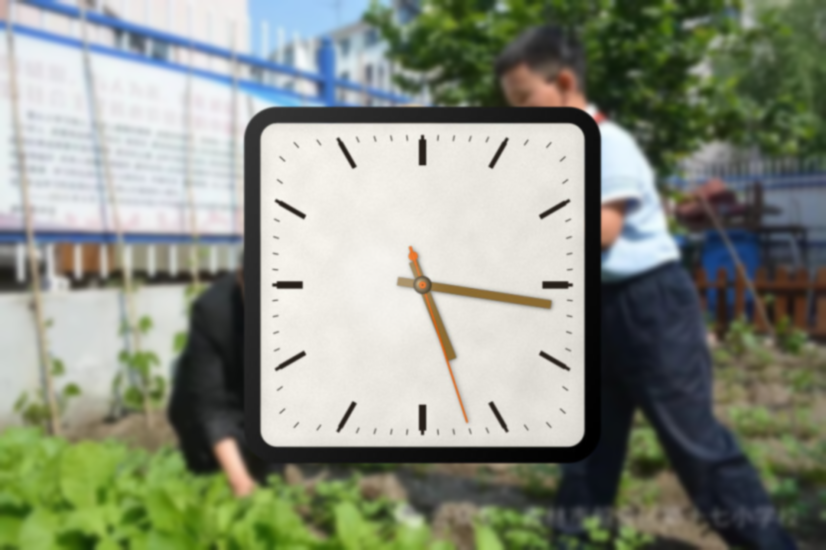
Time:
h=5 m=16 s=27
